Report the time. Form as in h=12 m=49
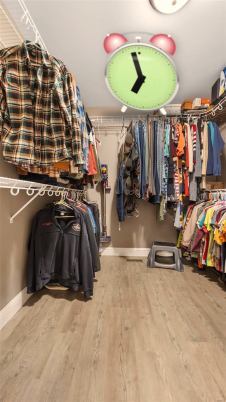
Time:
h=6 m=58
